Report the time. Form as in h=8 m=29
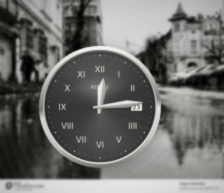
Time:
h=12 m=14
